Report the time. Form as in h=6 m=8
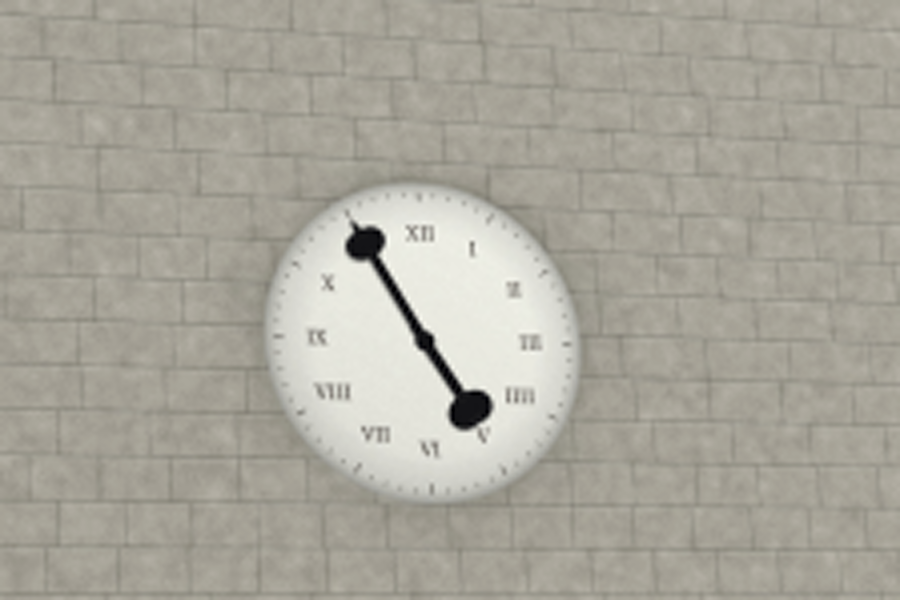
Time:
h=4 m=55
